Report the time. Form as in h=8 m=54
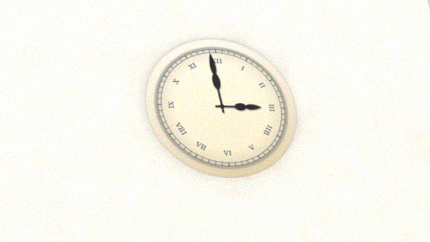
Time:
h=2 m=59
